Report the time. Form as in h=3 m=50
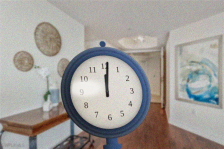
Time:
h=12 m=1
